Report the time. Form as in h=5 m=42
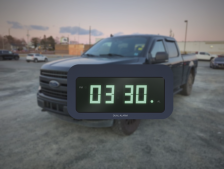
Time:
h=3 m=30
